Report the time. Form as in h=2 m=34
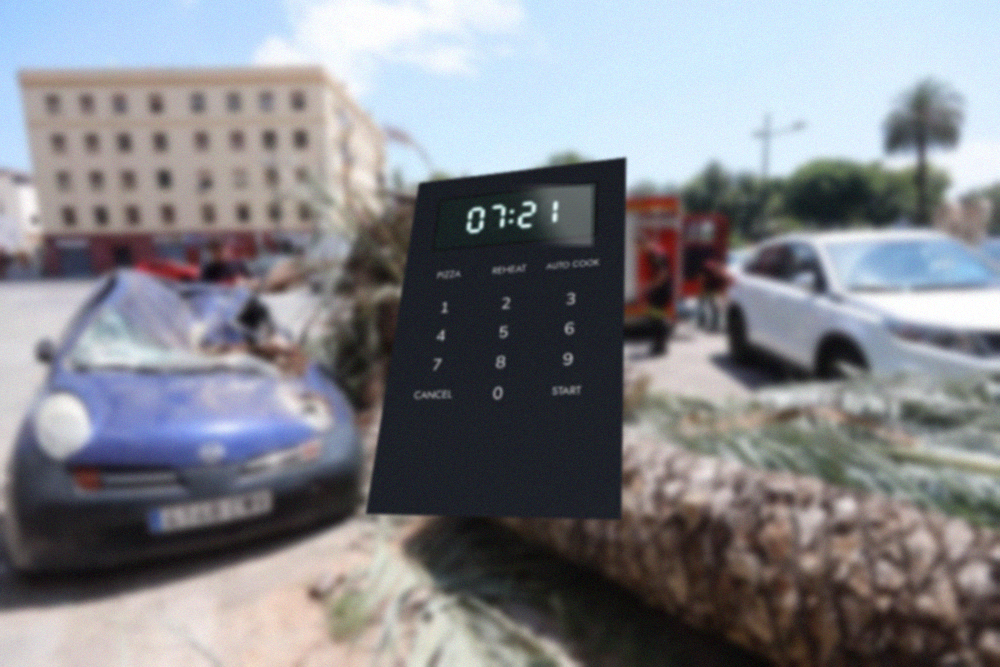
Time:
h=7 m=21
